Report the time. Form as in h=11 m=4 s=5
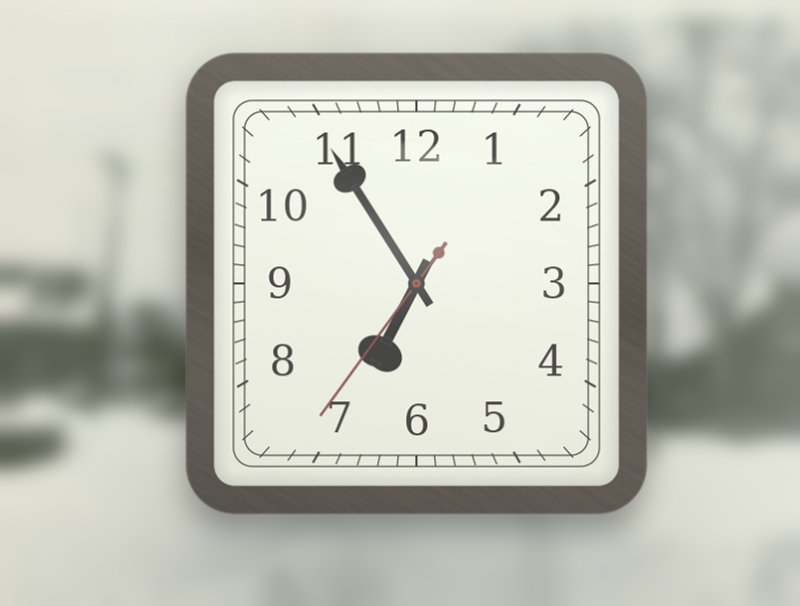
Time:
h=6 m=54 s=36
